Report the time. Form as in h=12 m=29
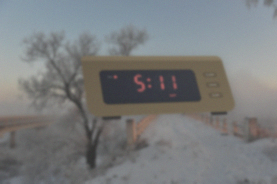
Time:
h=5 m=11
